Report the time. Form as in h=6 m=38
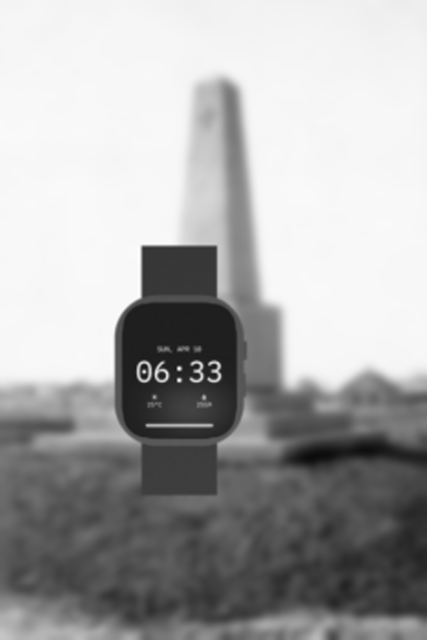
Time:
h=6 m=33
